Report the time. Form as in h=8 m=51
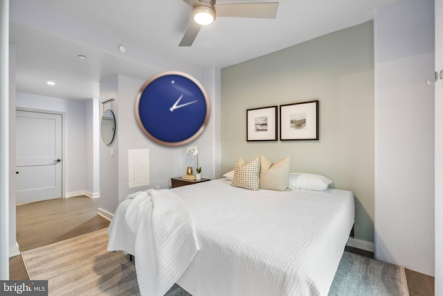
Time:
h=1 m=12
